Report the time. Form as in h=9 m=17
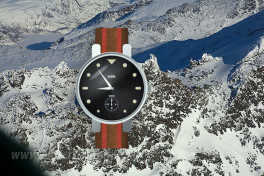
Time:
h=8 m=54
